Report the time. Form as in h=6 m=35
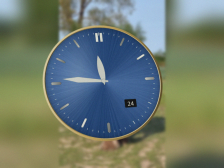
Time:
h=11 m=46
